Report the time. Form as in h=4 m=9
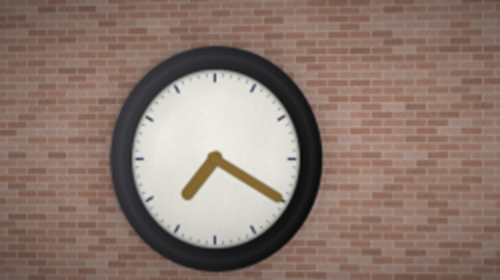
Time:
h=7 m=20
